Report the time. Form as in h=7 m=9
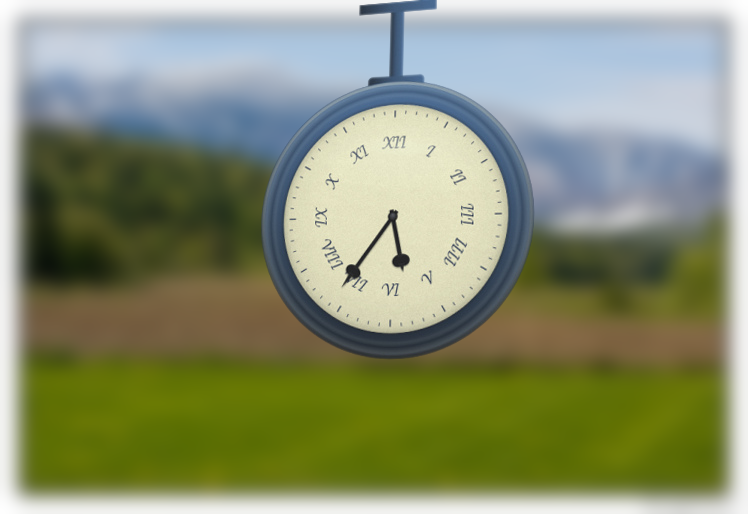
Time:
h=5 m=36
